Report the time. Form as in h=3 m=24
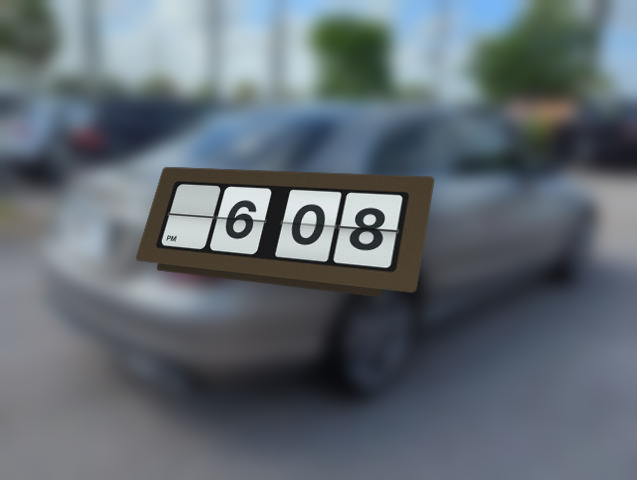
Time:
h=6 m=8
